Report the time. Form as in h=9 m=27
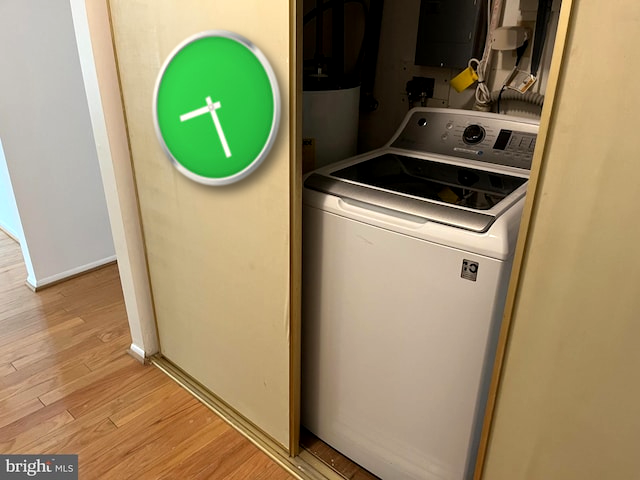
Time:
h=8 m=26
